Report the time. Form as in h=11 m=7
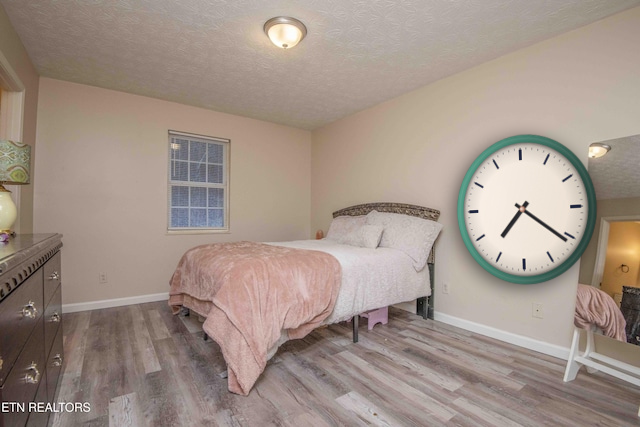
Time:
h=7 m=21
